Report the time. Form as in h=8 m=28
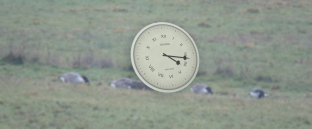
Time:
h=4 m=17
